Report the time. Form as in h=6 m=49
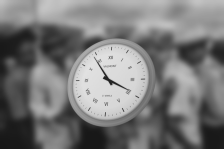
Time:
h=3 m=54
